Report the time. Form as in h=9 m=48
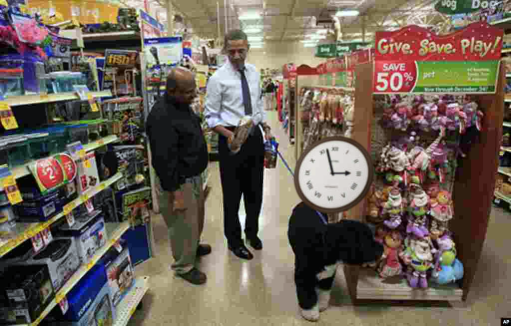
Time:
h=2 m=57
